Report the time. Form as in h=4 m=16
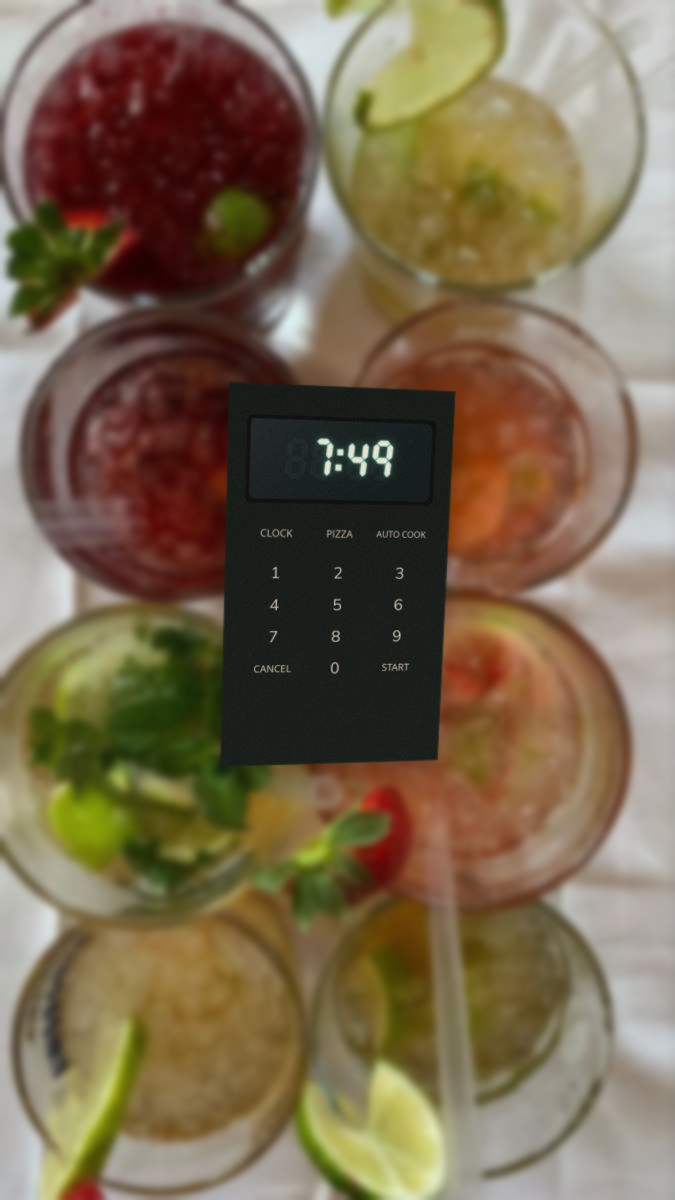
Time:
h=7 m=49
